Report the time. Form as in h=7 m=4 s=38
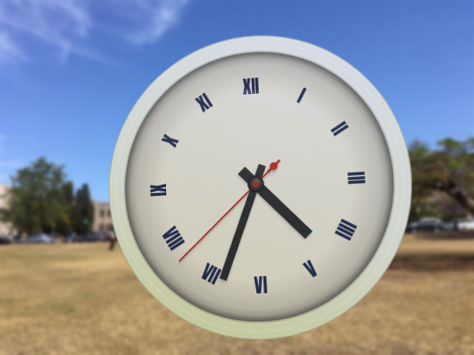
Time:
h=4 m=33 s=38
